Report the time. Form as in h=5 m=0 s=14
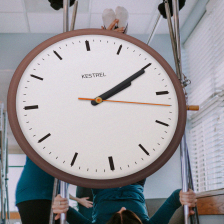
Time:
h=2 m=10 s=17
